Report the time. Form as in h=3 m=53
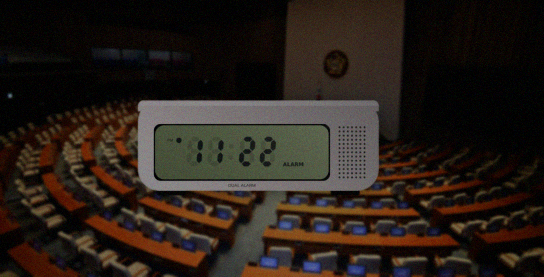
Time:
h=11 m=22
